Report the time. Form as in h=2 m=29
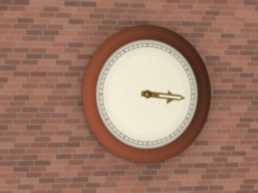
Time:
h=3 m=16
